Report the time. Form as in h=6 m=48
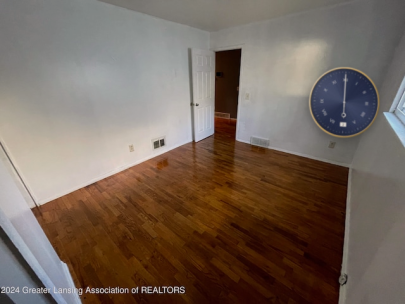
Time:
h=6 m=0
